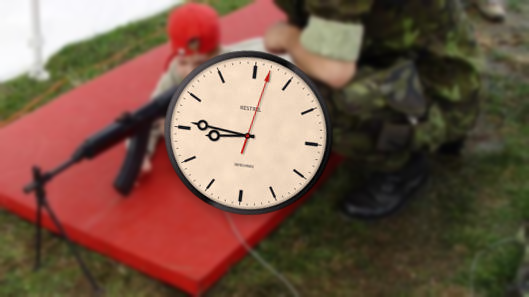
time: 8:46:02
